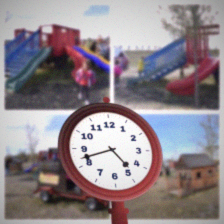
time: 4:42
